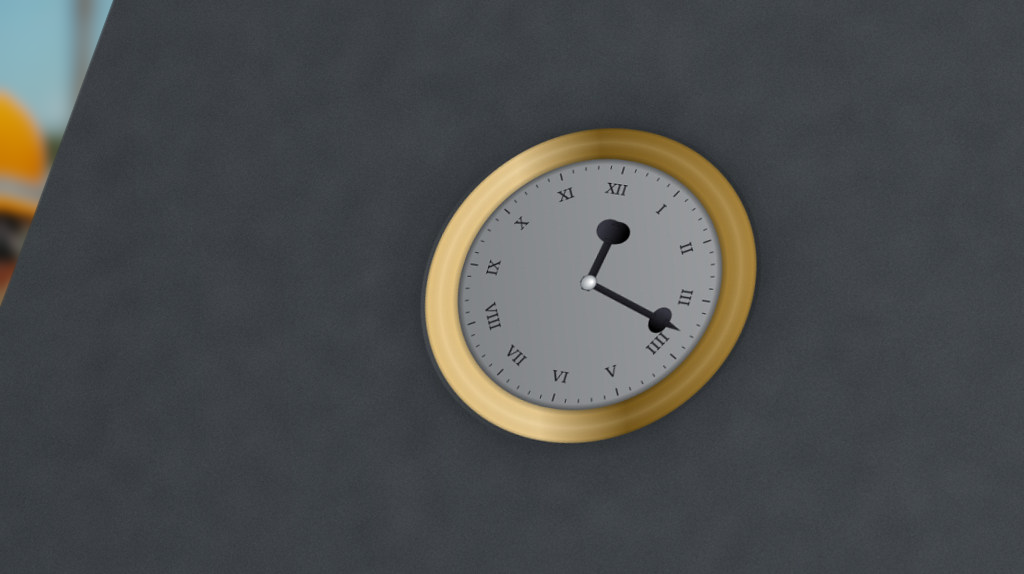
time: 12:18
